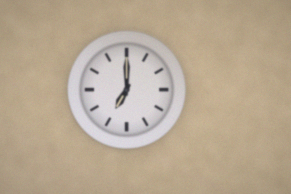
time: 7:00
